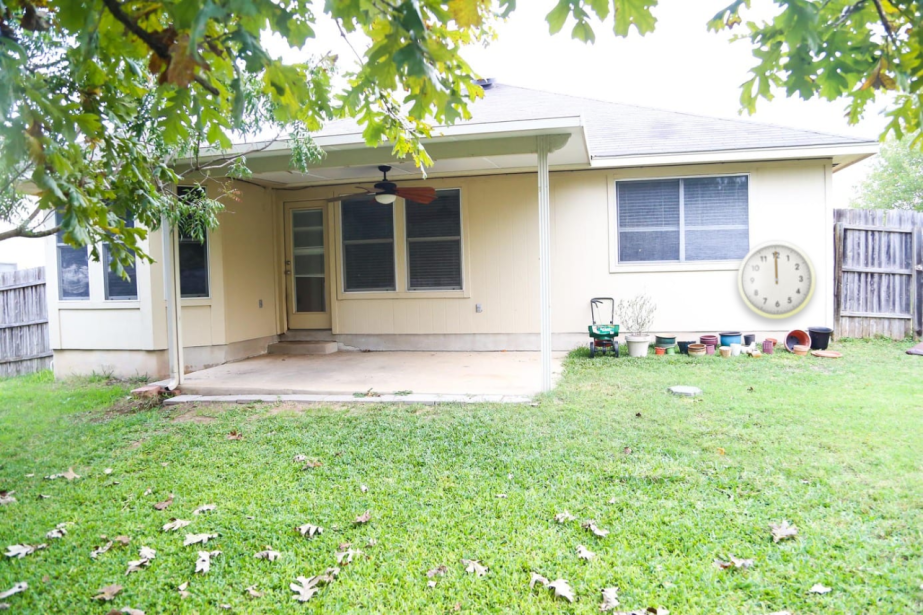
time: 12:00
